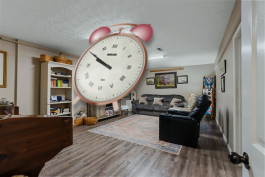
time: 9:50
